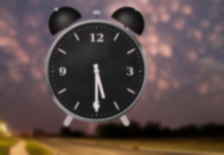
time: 5:30
